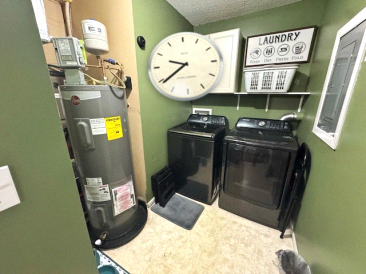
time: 9:39
